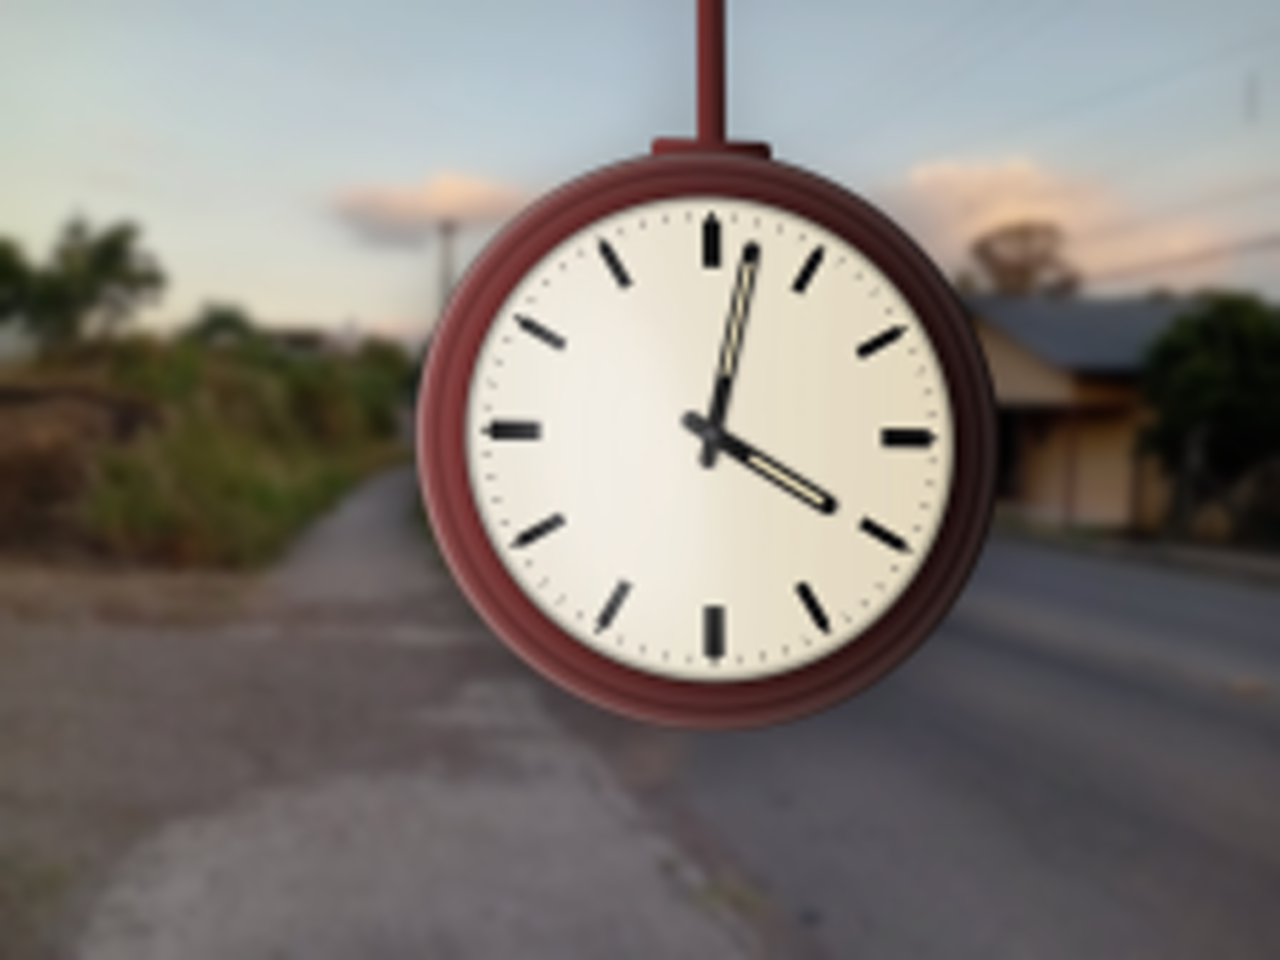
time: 4:02
